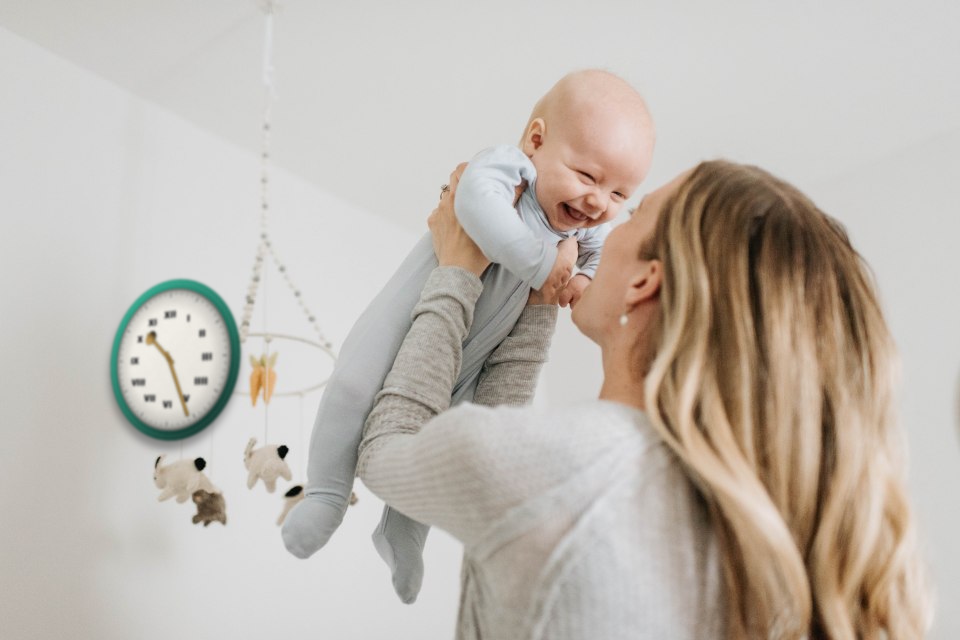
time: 10:26
